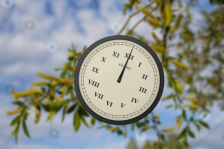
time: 12:00
